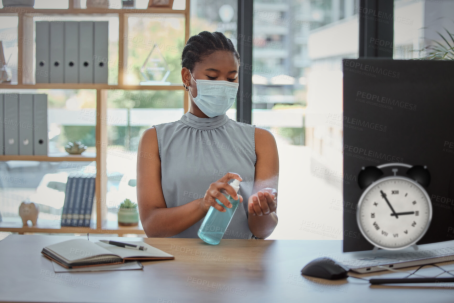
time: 2:55
